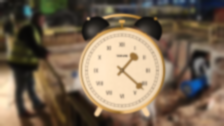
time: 1:22
